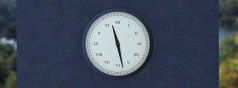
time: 11:28
